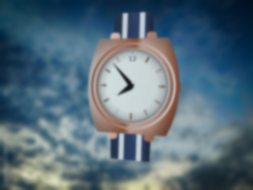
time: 7:53
